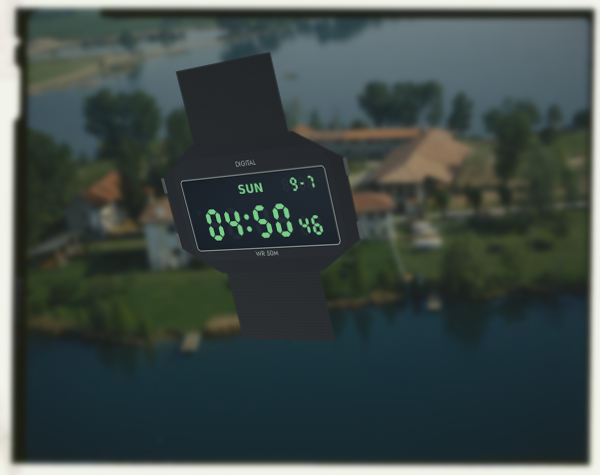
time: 4:50:46
